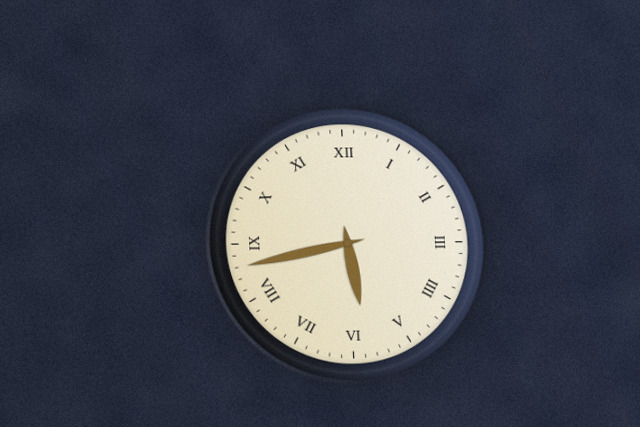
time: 5:43
